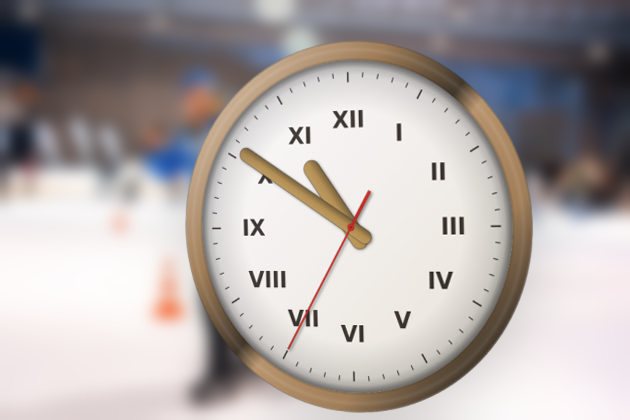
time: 10:50:35
